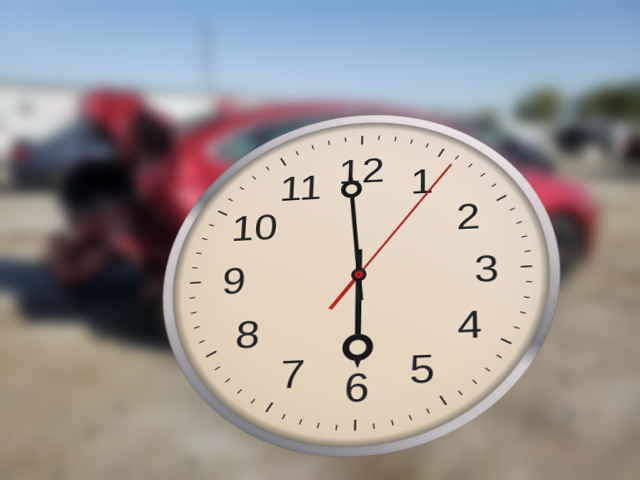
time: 5:59:06
